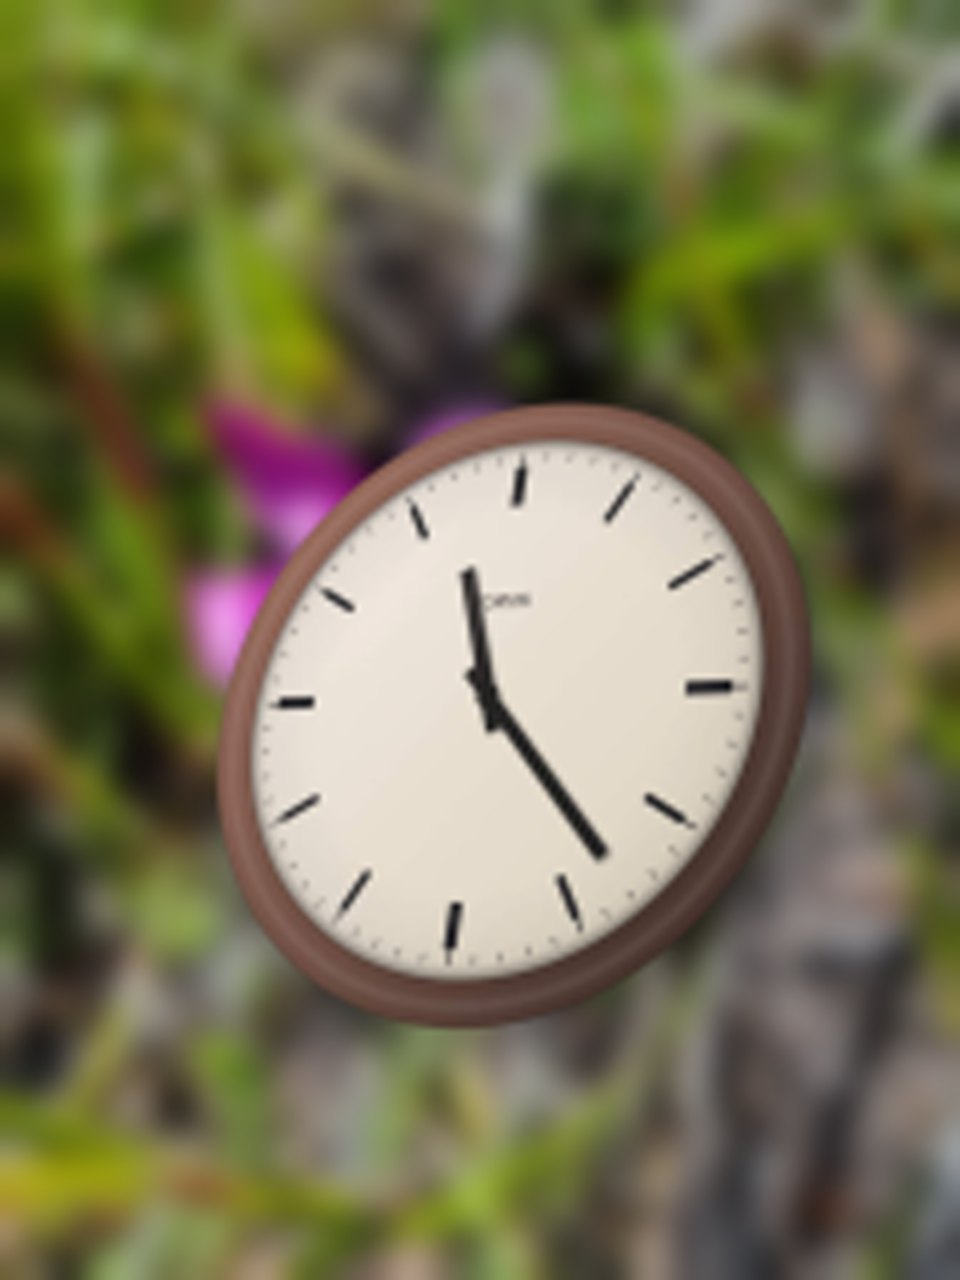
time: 11:23
